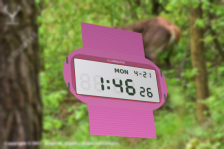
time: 1:46:26
